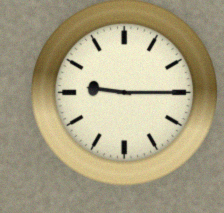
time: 9:15
